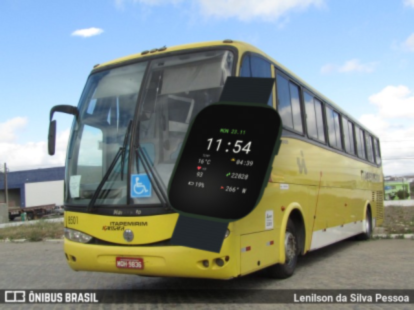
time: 11:54
